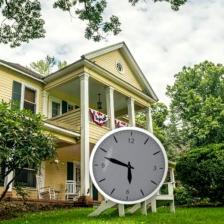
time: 5:48
